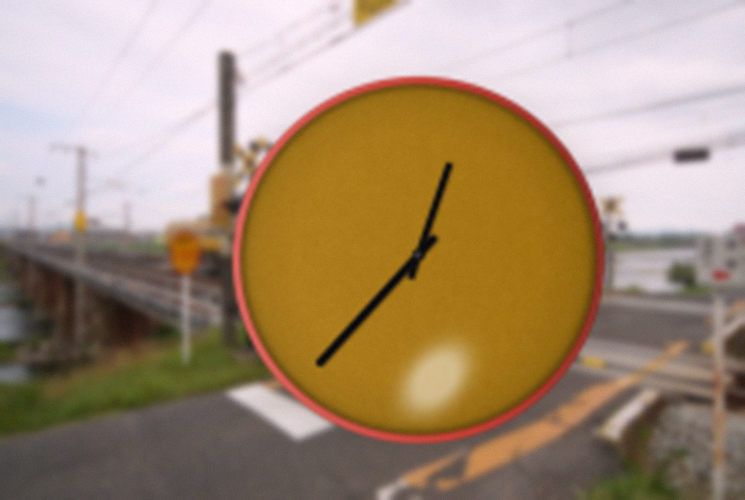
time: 12:37
